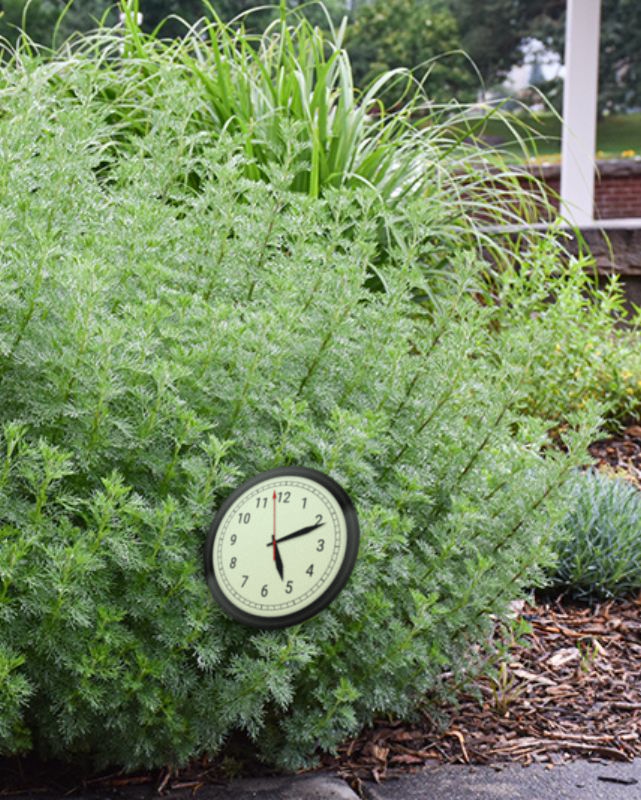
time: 5:10:58
